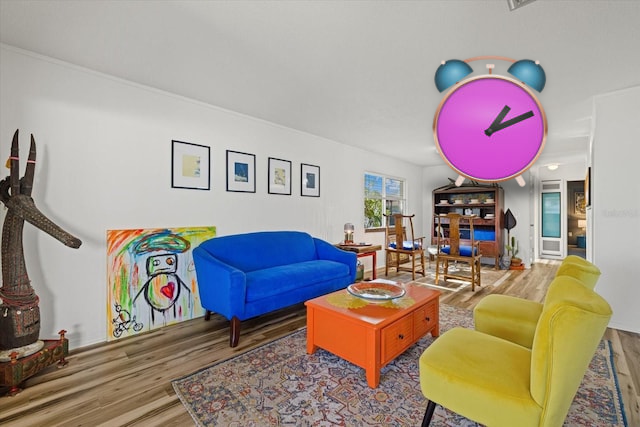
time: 1:11
